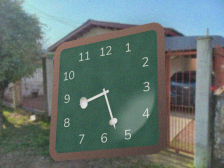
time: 8:27
